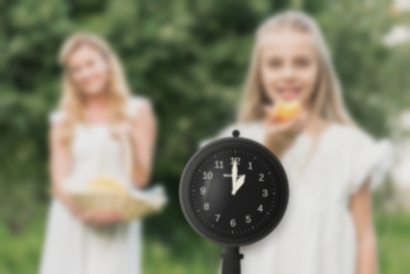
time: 1:00
